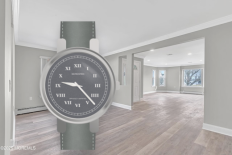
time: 9:23
